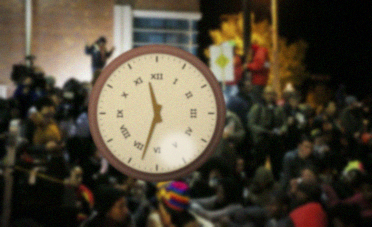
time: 11:33
